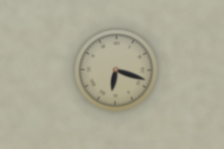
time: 6:18
